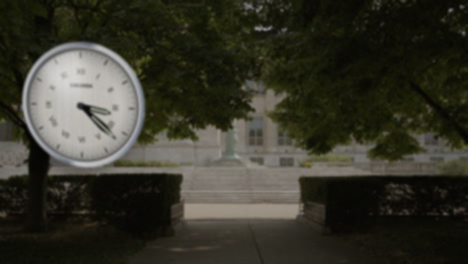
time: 3:22
